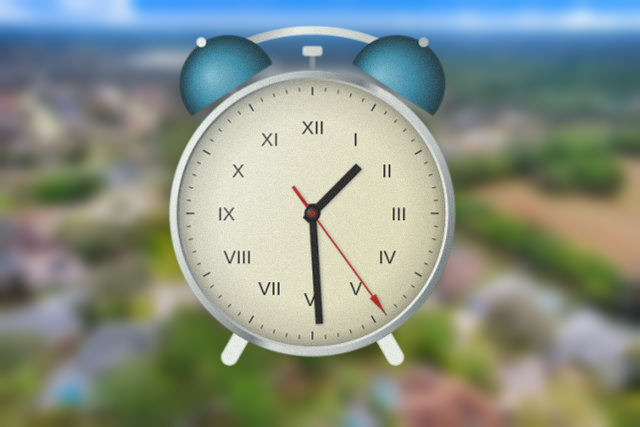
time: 1:29:24
